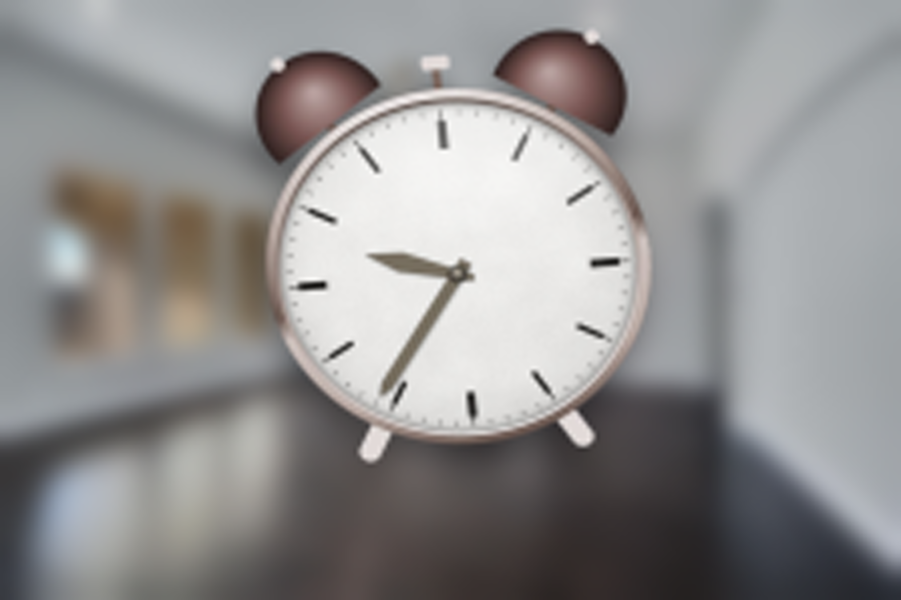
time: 9:36
